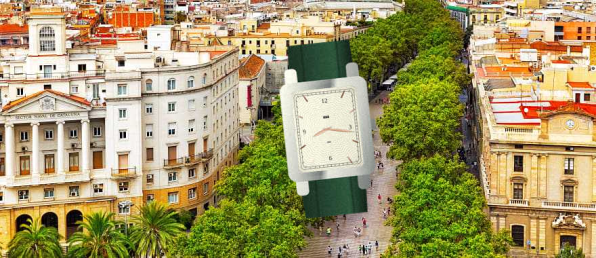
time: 8:17
